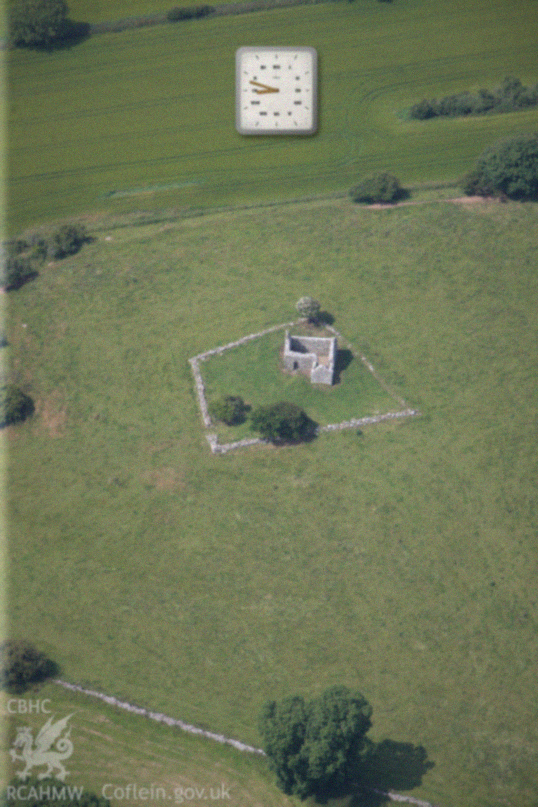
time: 8:48
